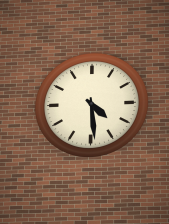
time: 4:29
